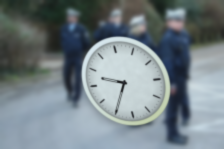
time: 9:35
